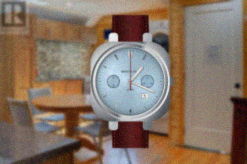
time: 1:19
